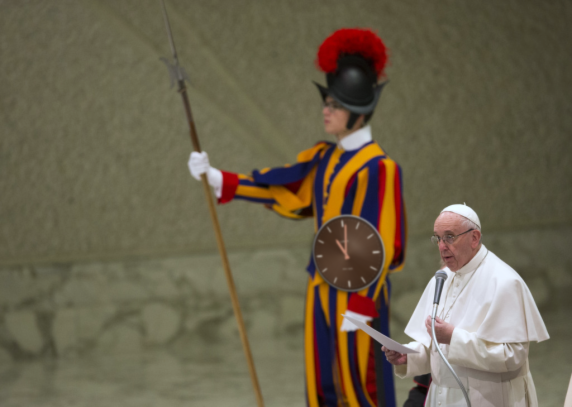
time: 11:01
